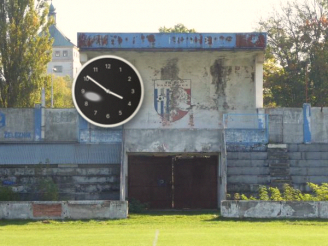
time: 3:51
